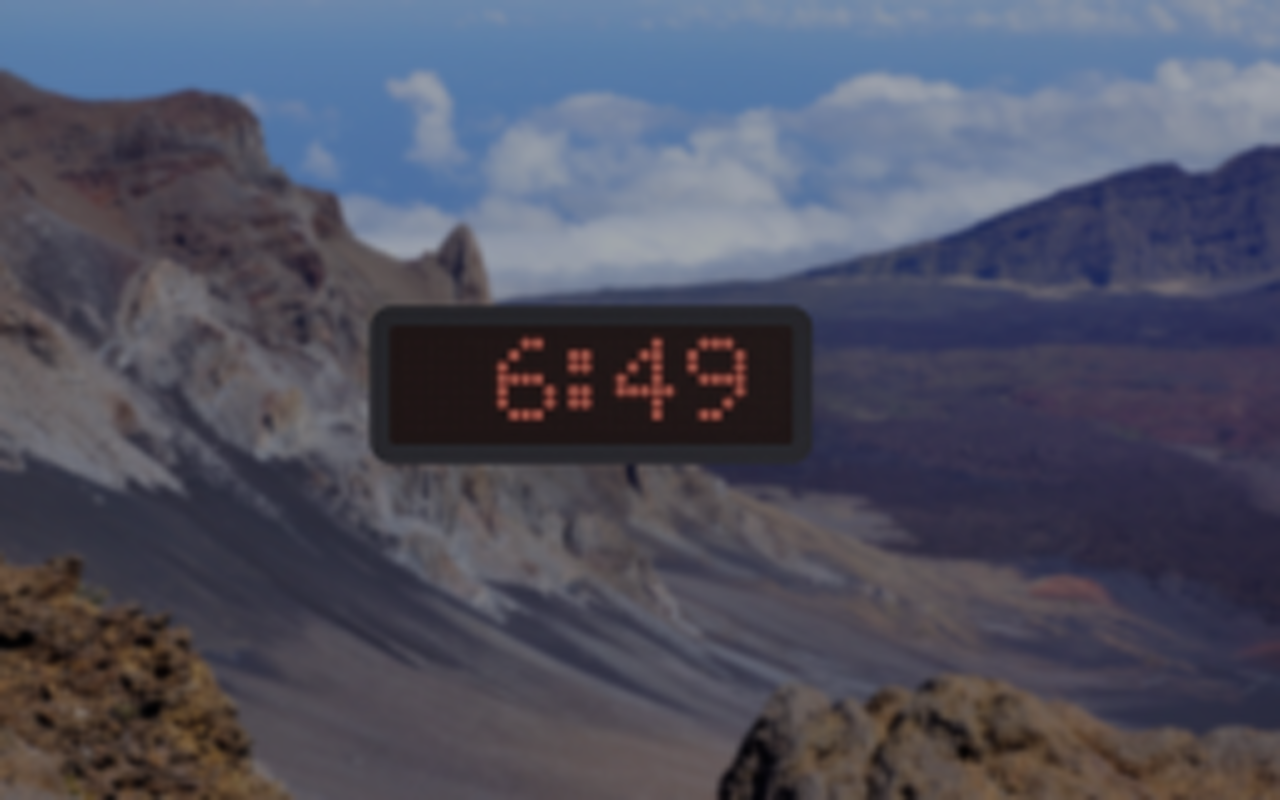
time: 6:49
